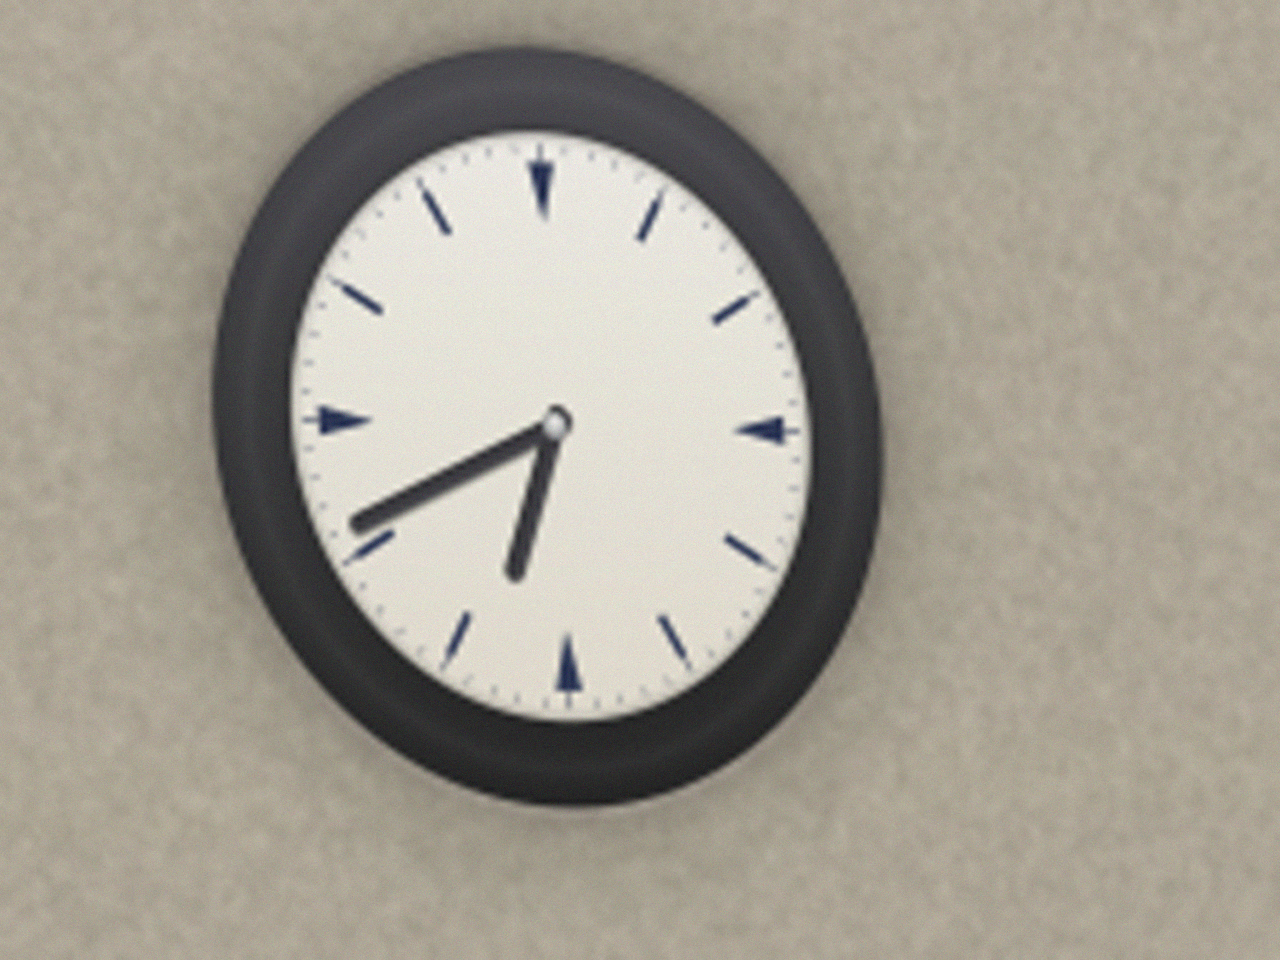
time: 6:41
